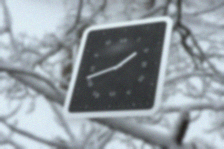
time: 1:42
